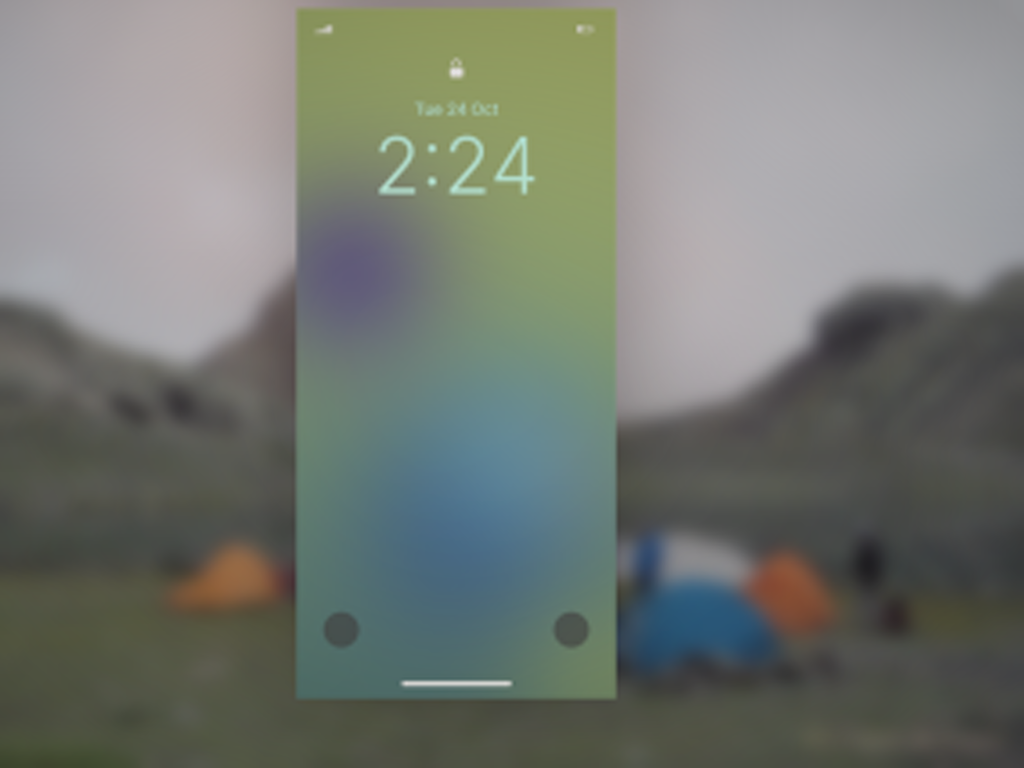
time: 2:24
